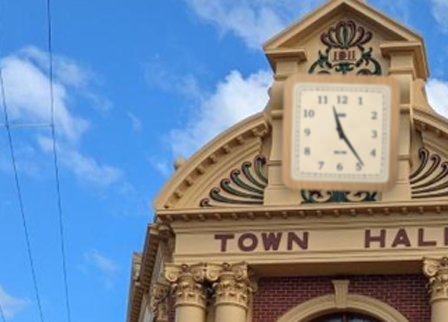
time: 11:24
